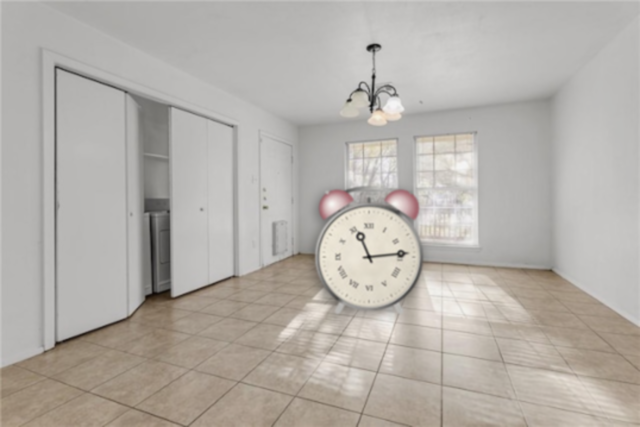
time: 11:14
